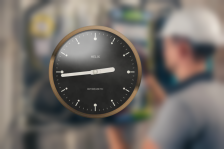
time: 2:44
